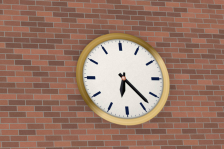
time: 6:23
